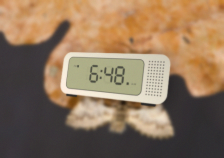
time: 6:48
